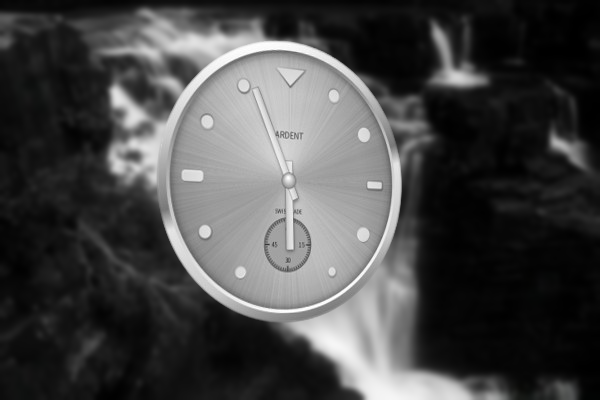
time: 5:56
